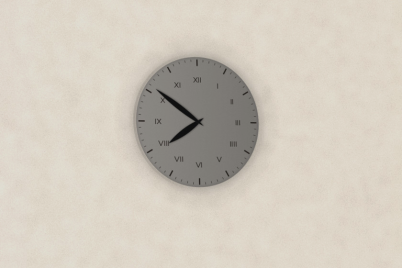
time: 7:51
